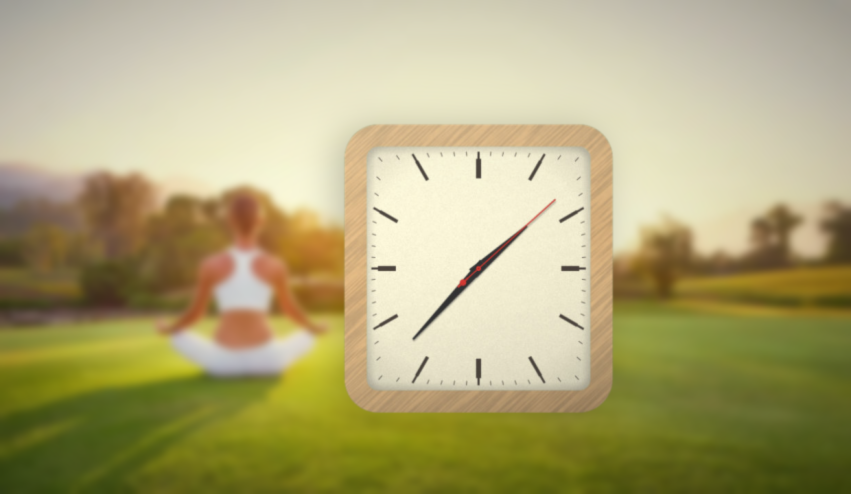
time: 1:37:08
